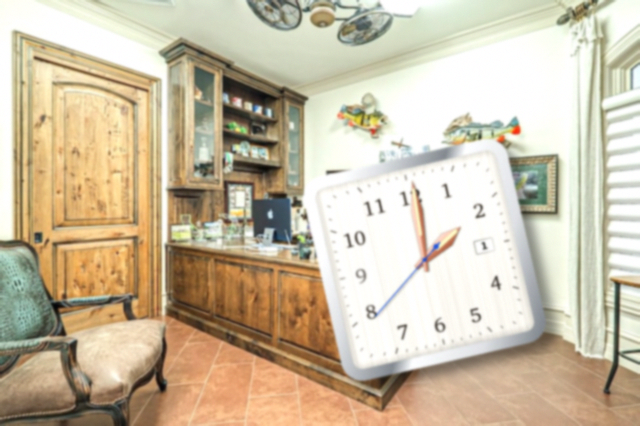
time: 2:00:39
